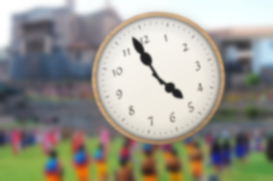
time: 4:58
